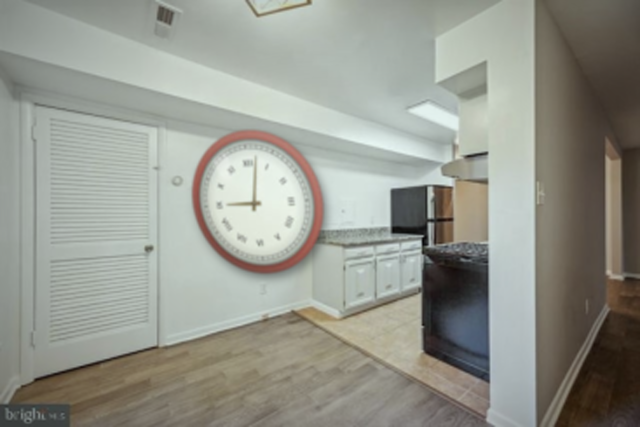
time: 9:02
